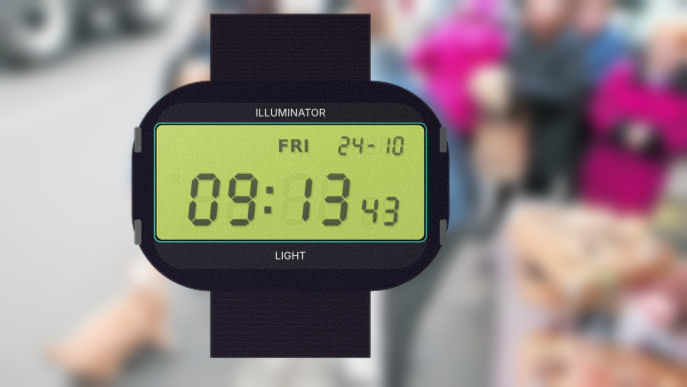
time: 9:13:43
